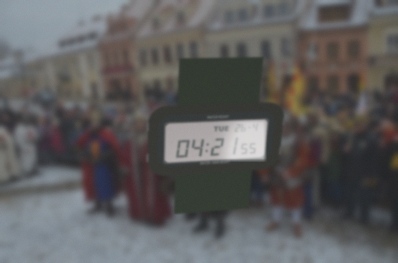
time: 4:21:55
